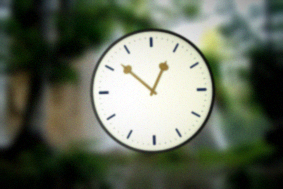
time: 12:52
